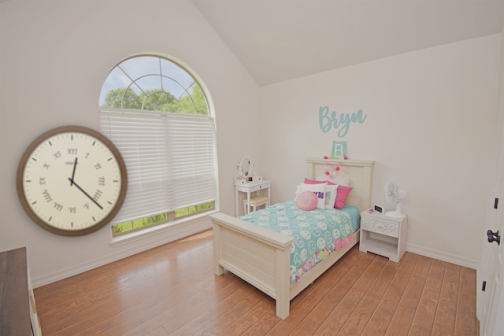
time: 12:22
